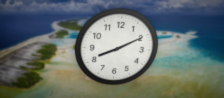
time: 8:10
